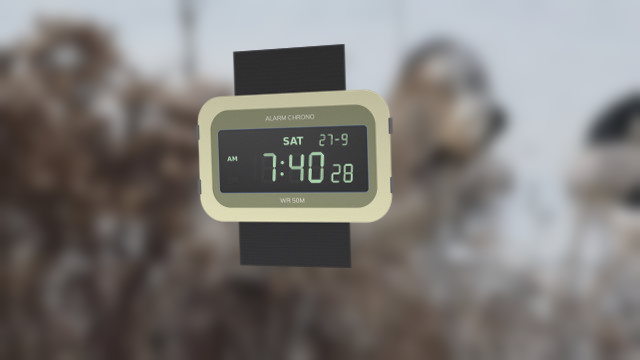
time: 7:40:28
